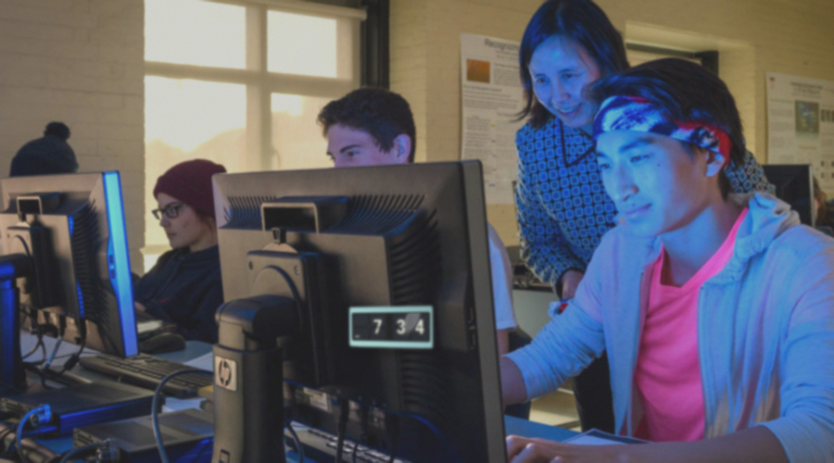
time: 7:34
